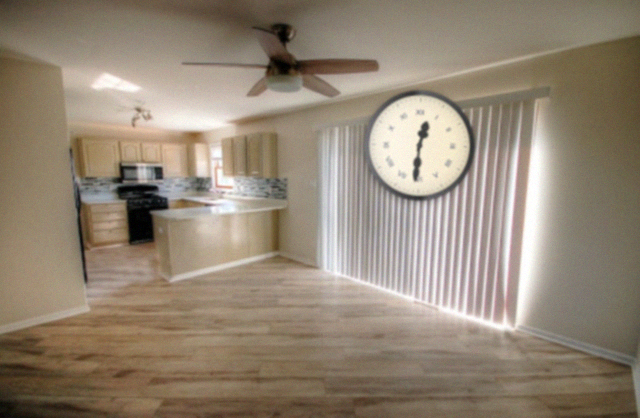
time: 12:31
